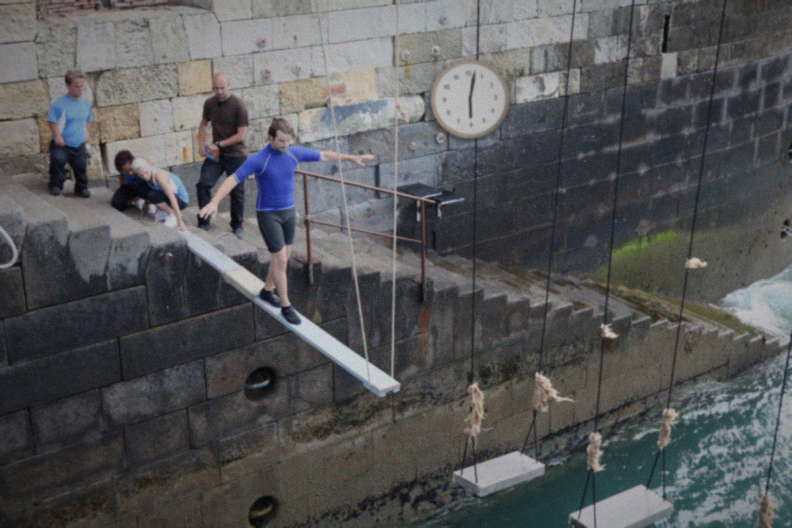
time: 6:02
